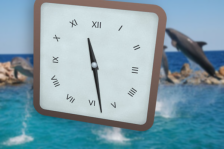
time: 11:28
